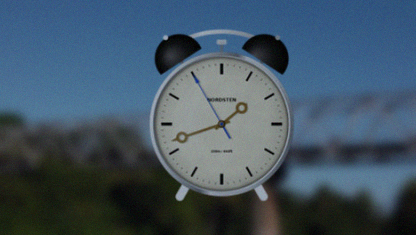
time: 1:41:55
